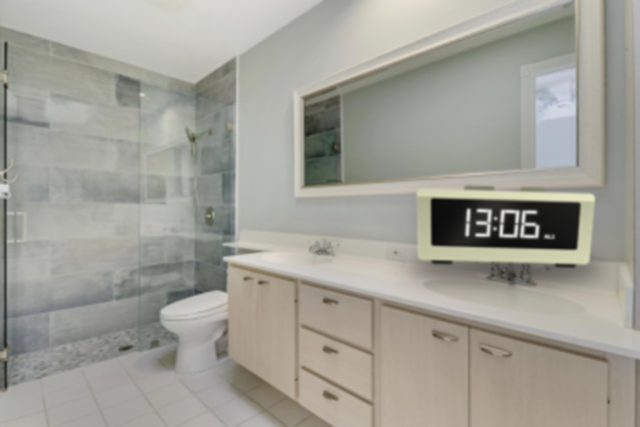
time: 13:06
